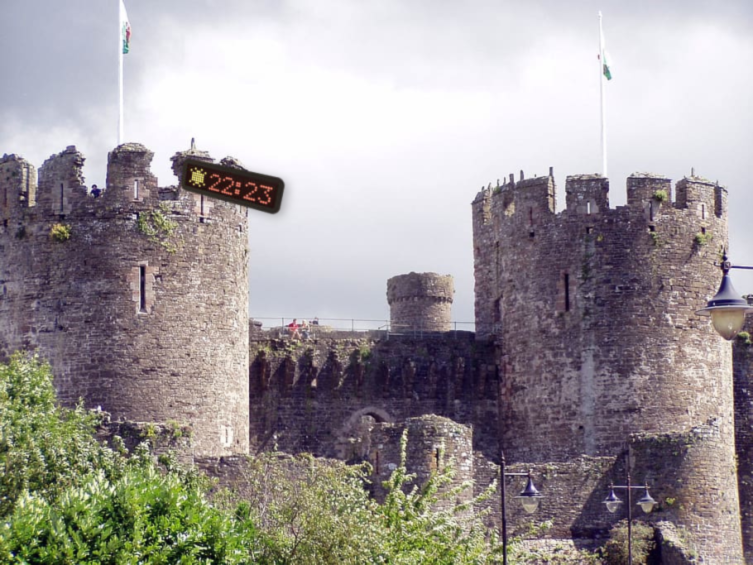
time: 22:23
